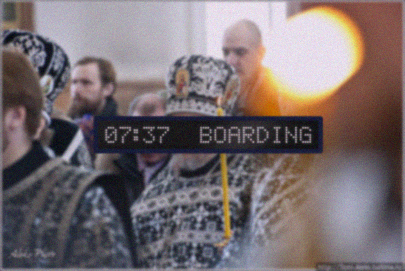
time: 7:37
